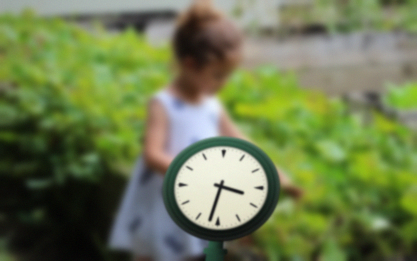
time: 3:32
